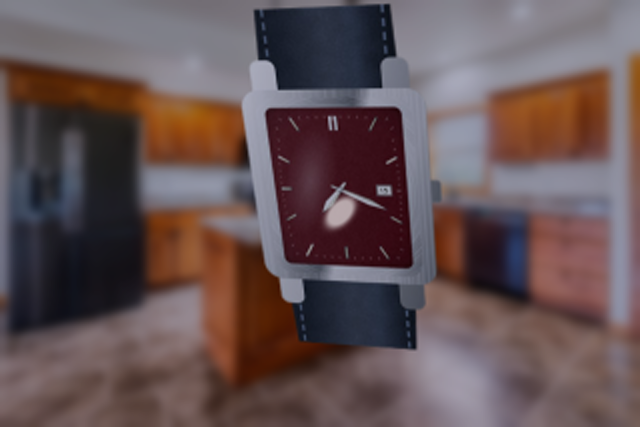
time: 7:19
